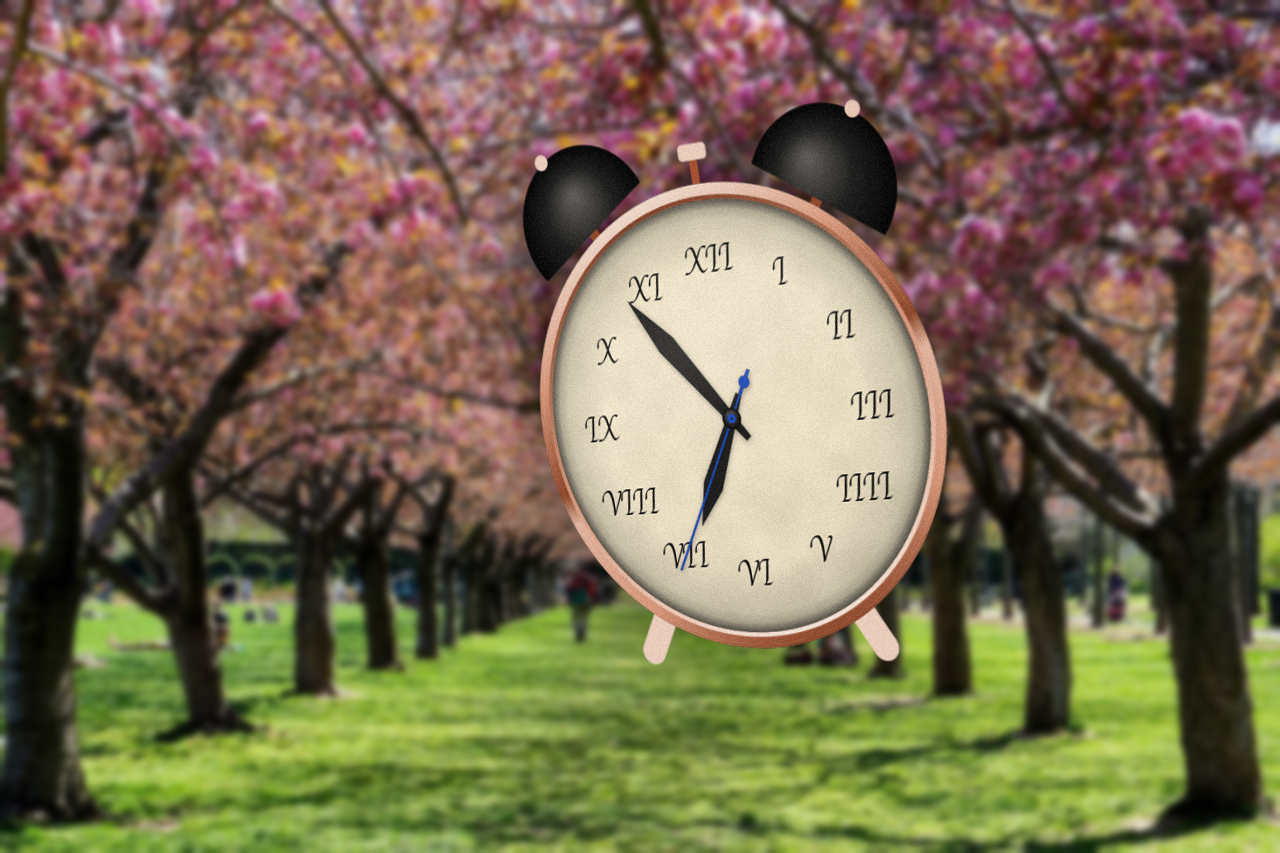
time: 6:53:35
